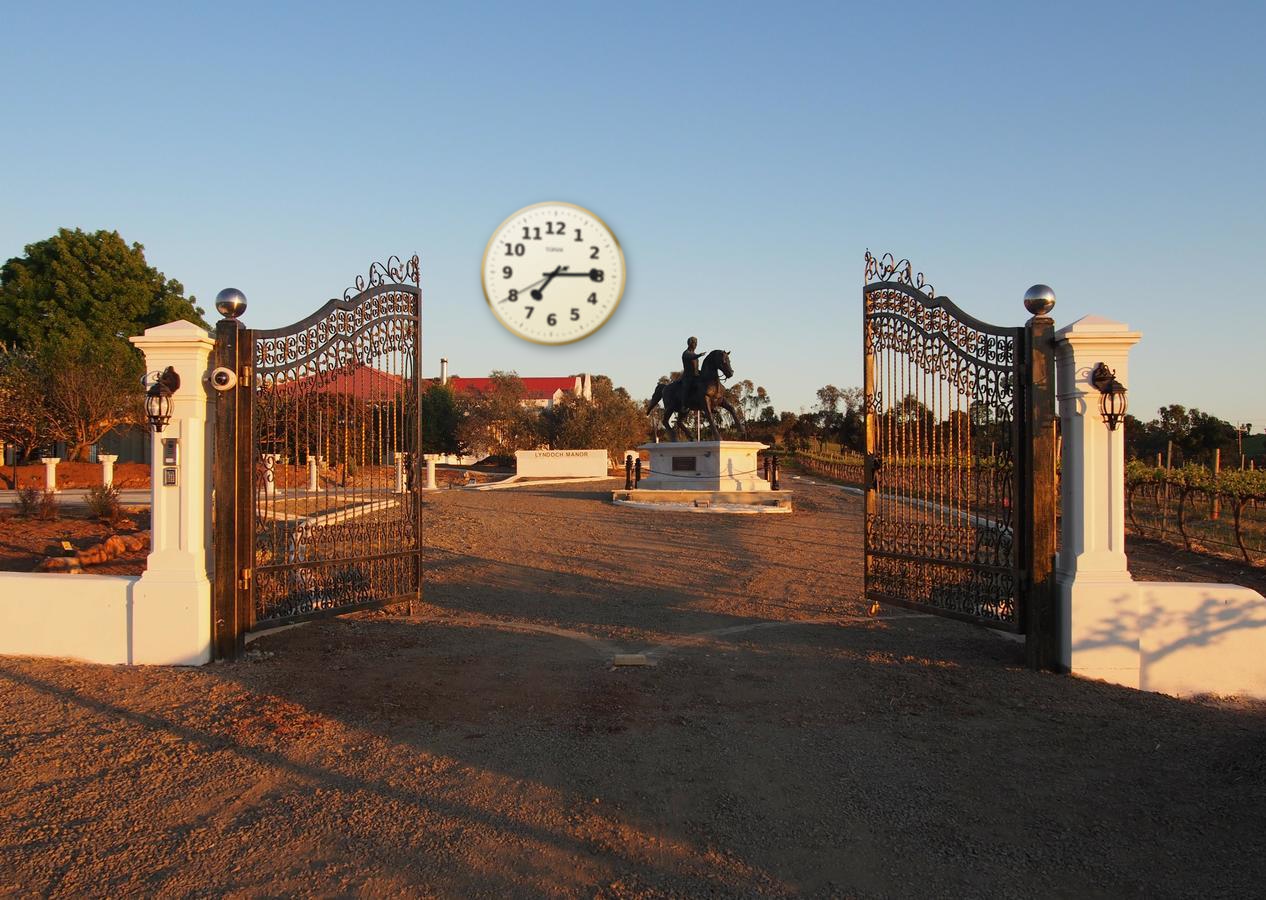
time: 7:14:40
